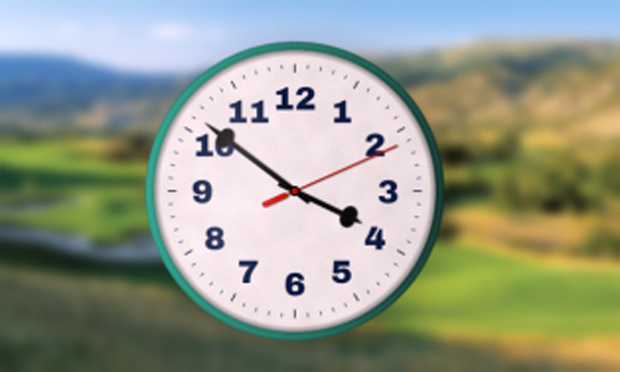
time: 3:51:11
